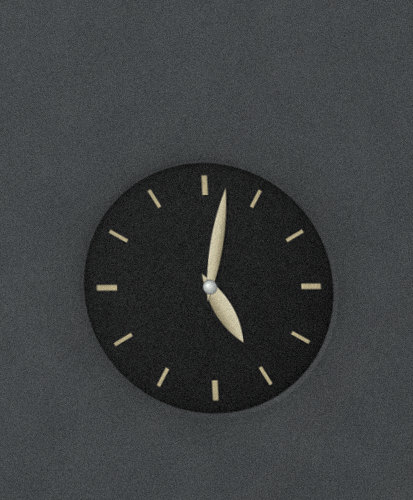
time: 5:02
